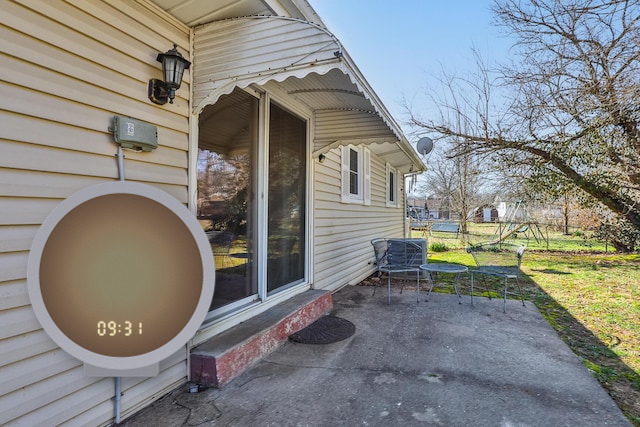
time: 9:31
